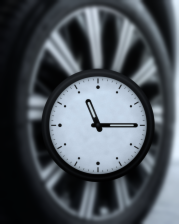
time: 11:15
